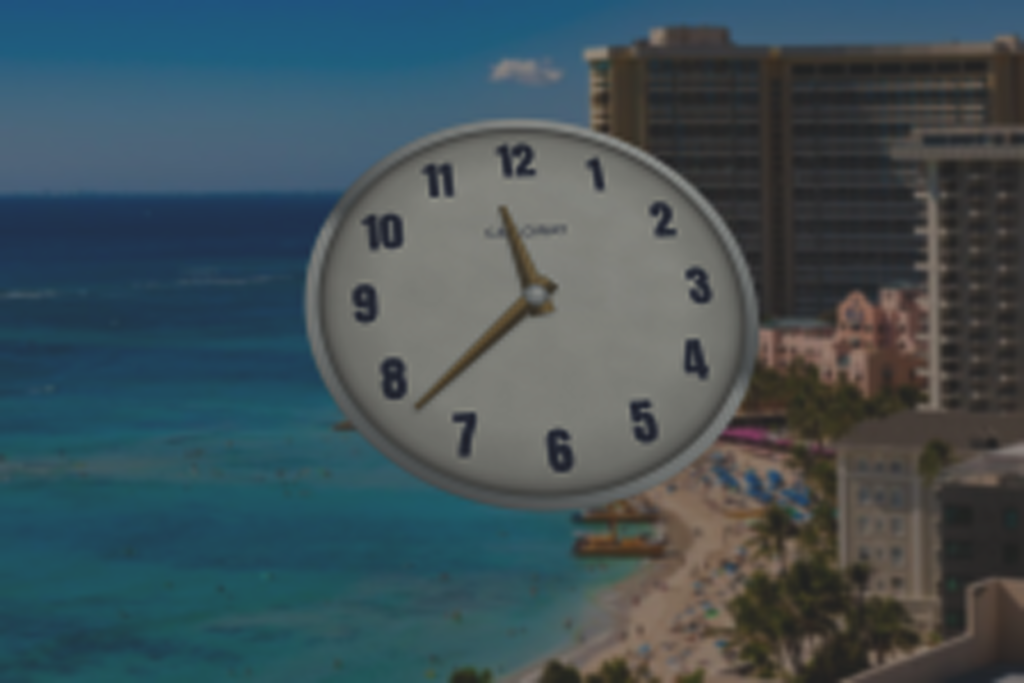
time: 11:38
